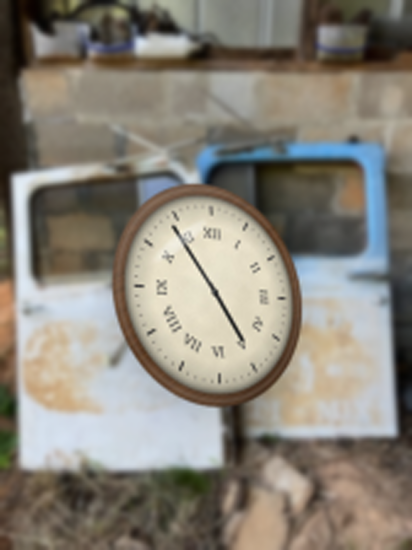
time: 4:54
